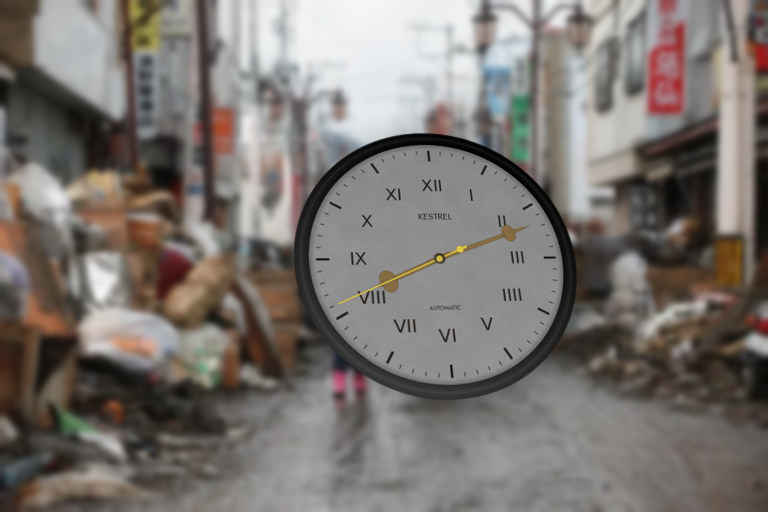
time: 8:11:41
